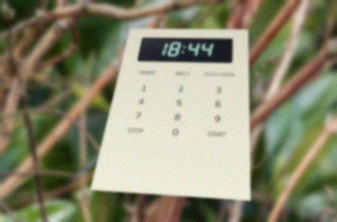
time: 18:44
